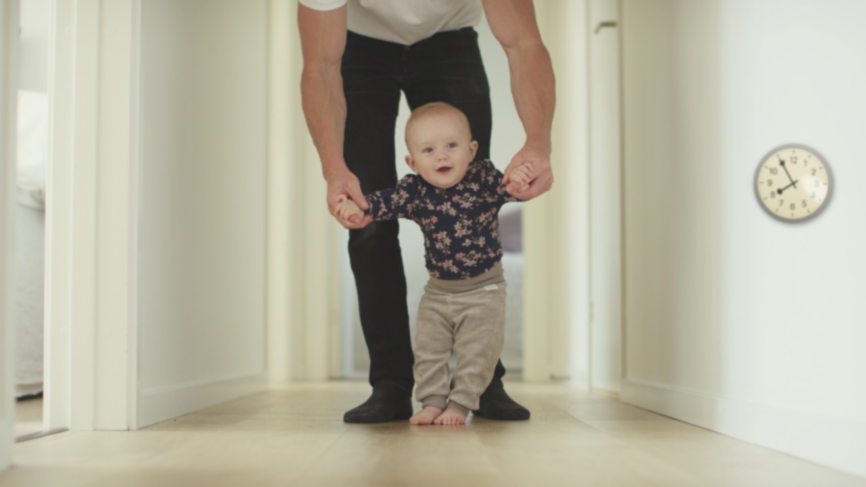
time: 7:55
